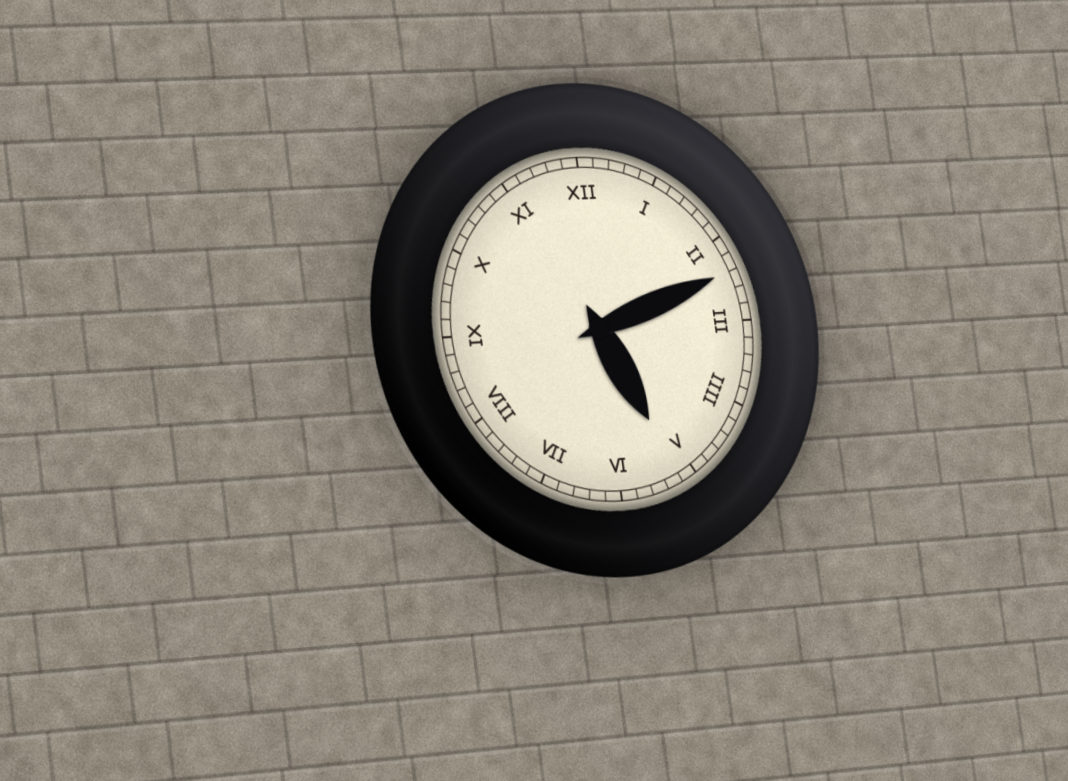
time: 5:12
